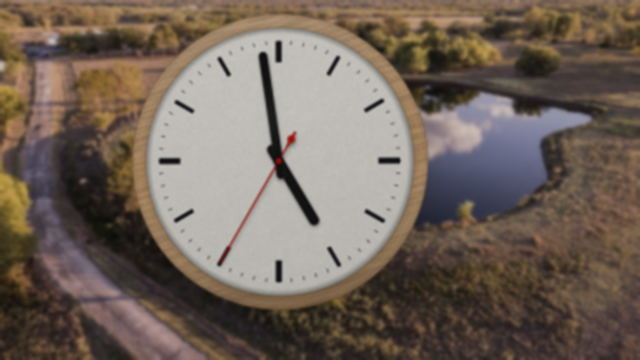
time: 4:58:35
